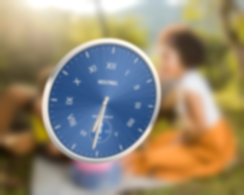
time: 6:31
